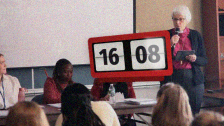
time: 16:08
